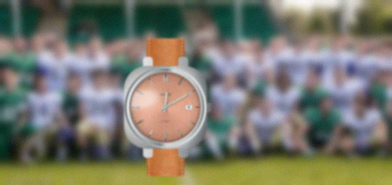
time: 12:10
